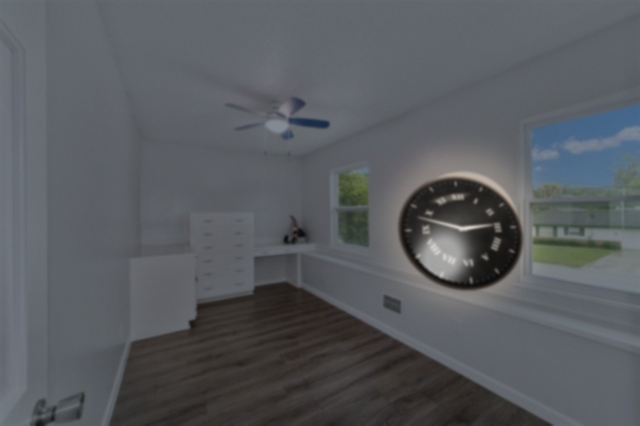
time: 2:48
